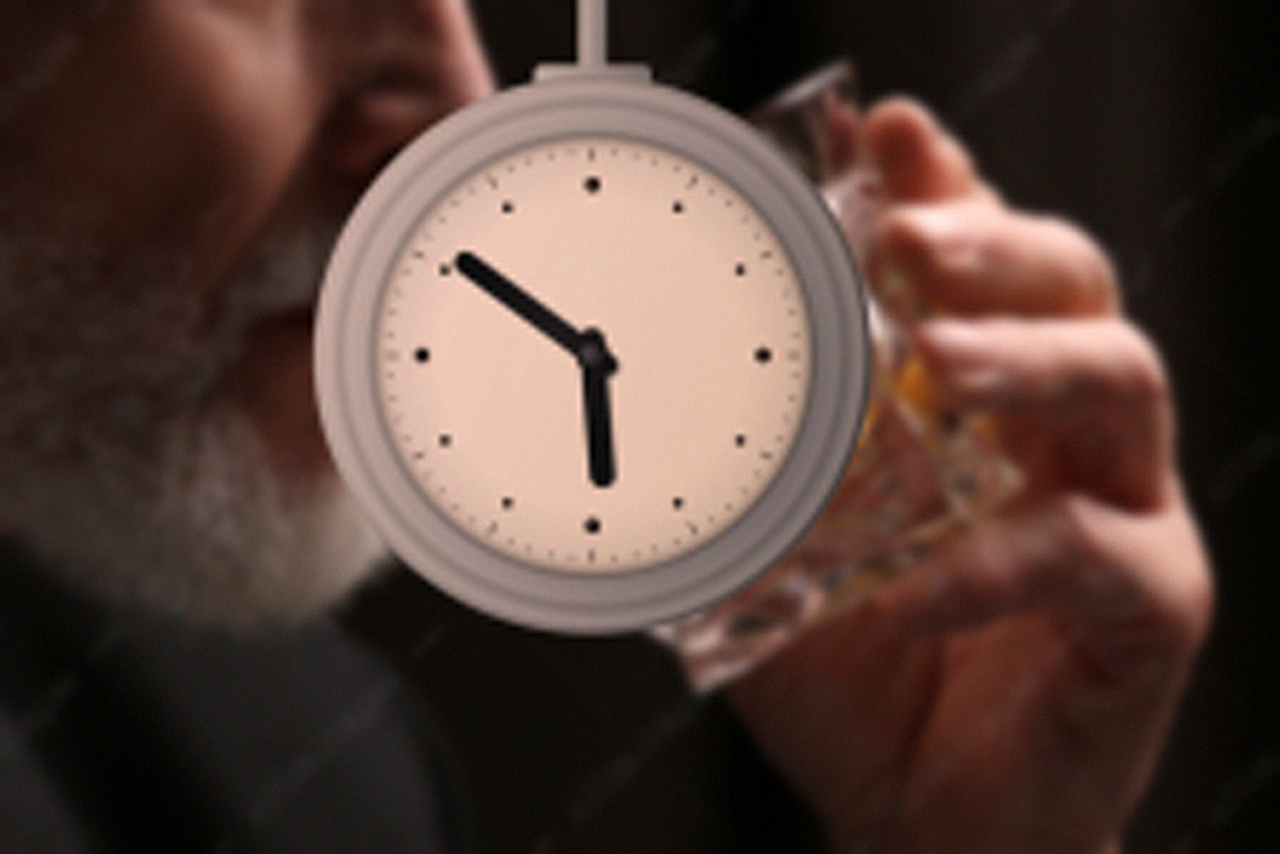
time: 5:51
